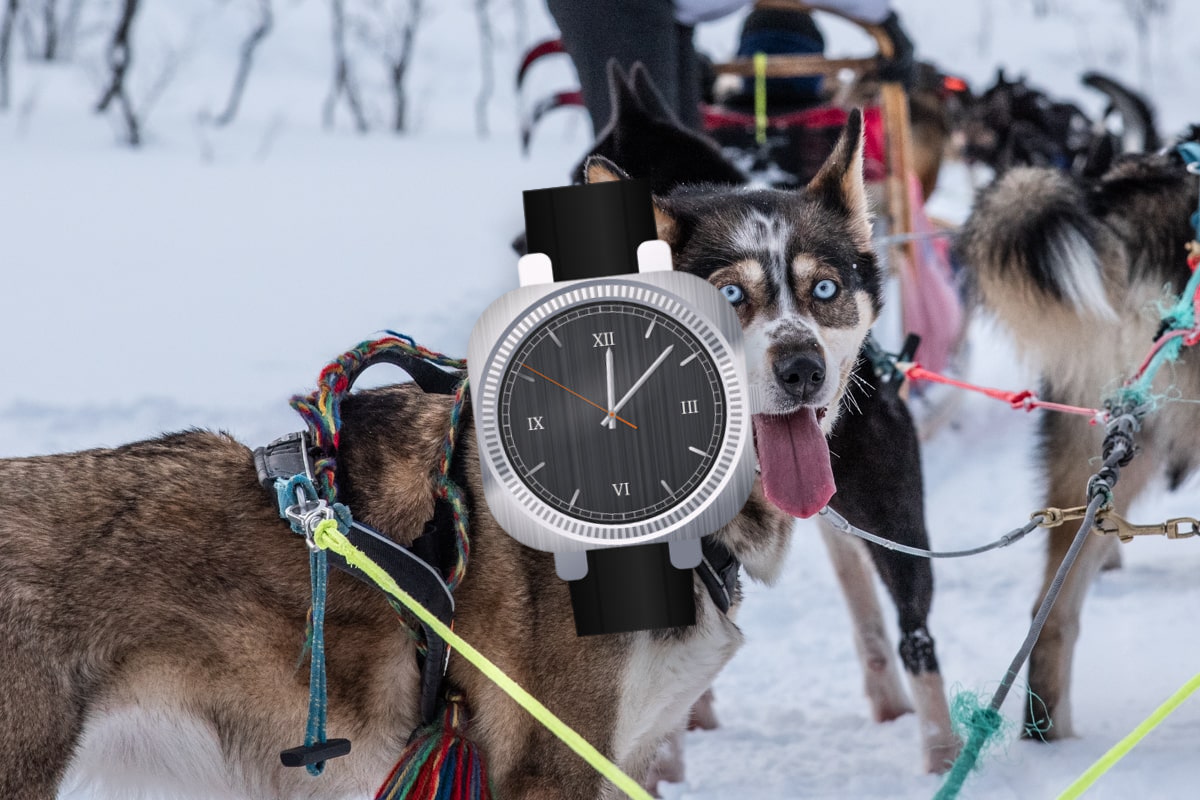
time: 12:07:51
